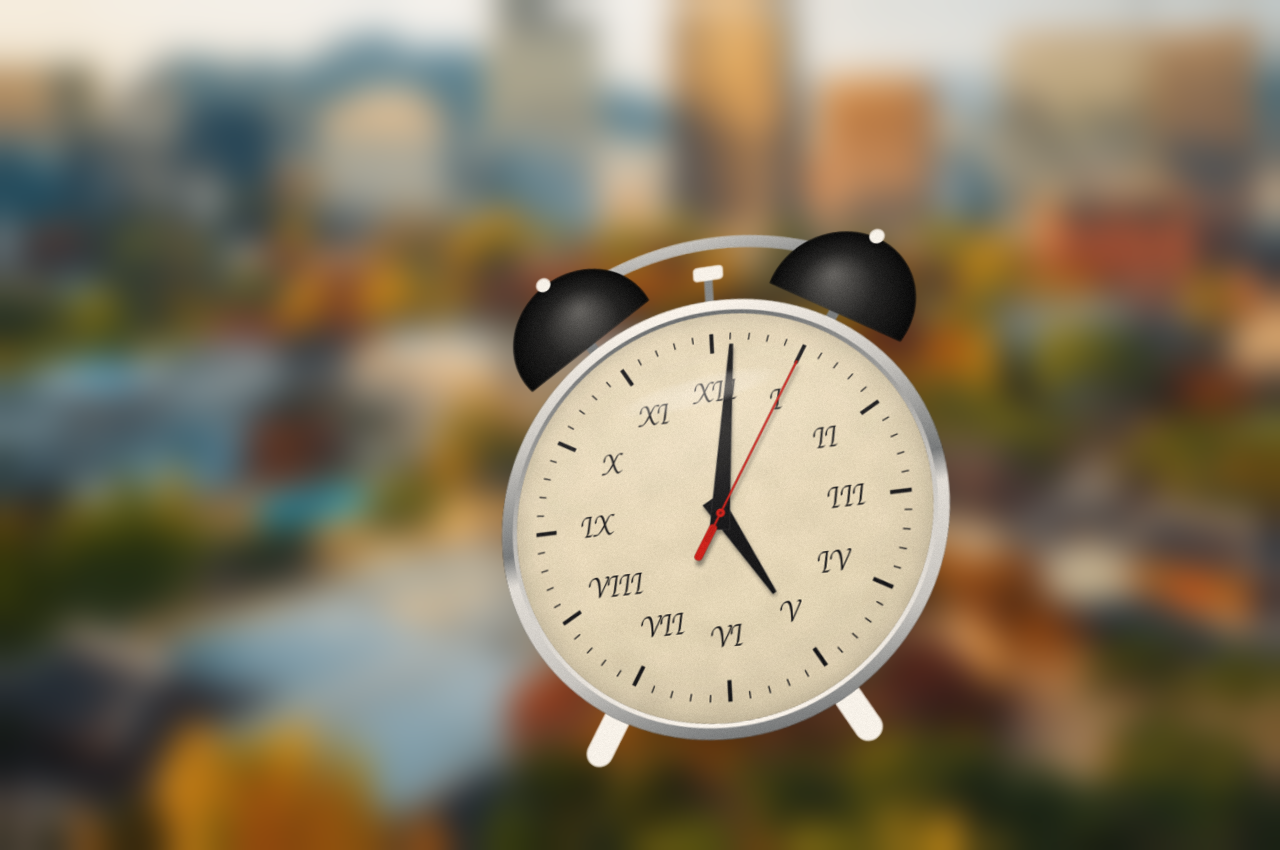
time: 5:01:05
